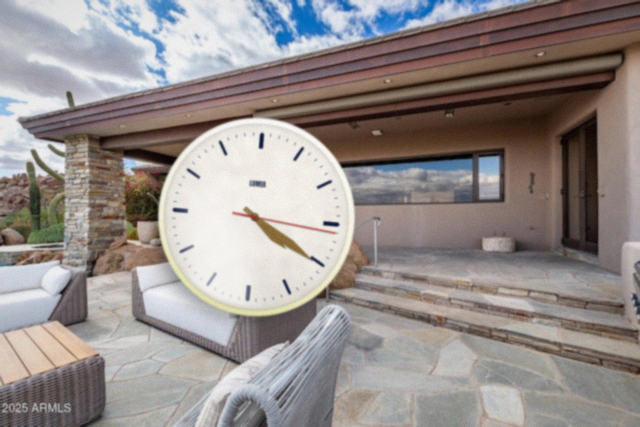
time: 4:20:16
